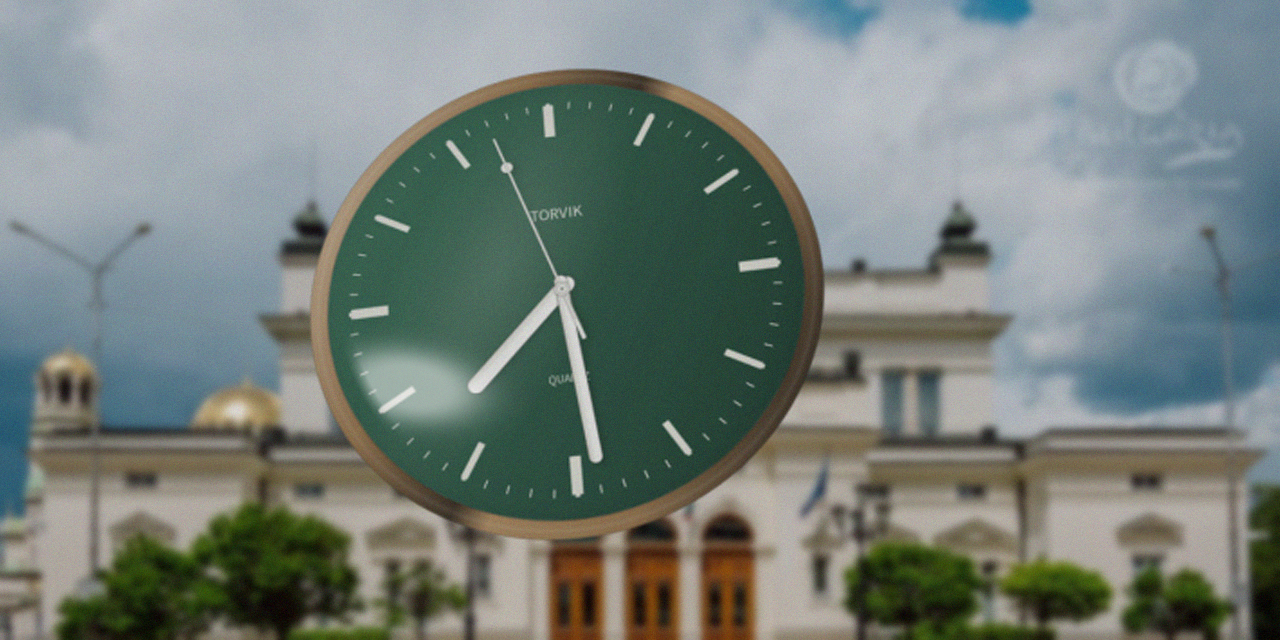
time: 7:28:57
